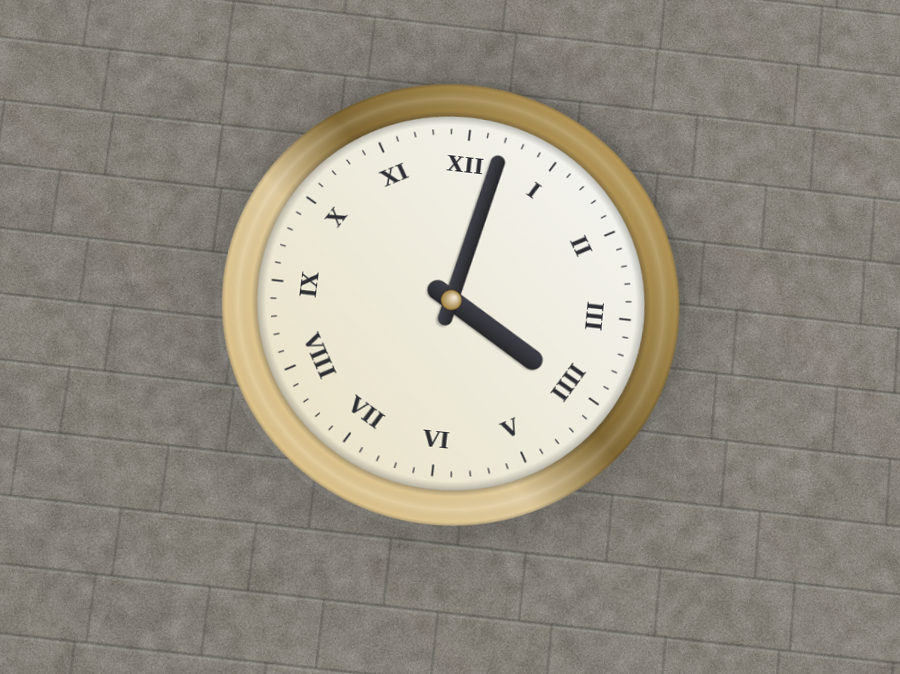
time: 4:02
